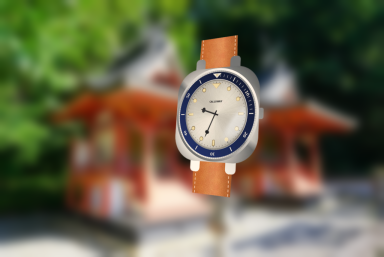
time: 9:34
